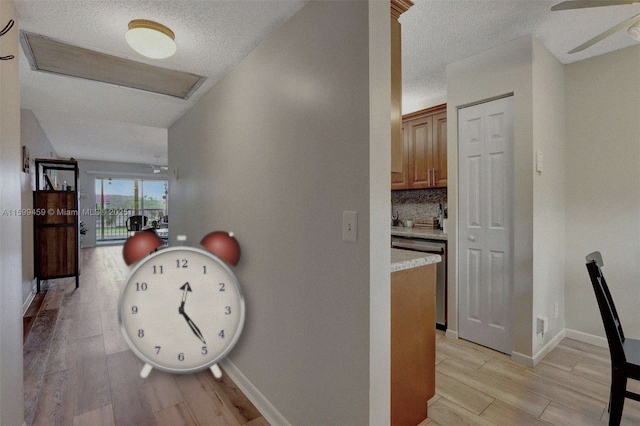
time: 12:24
